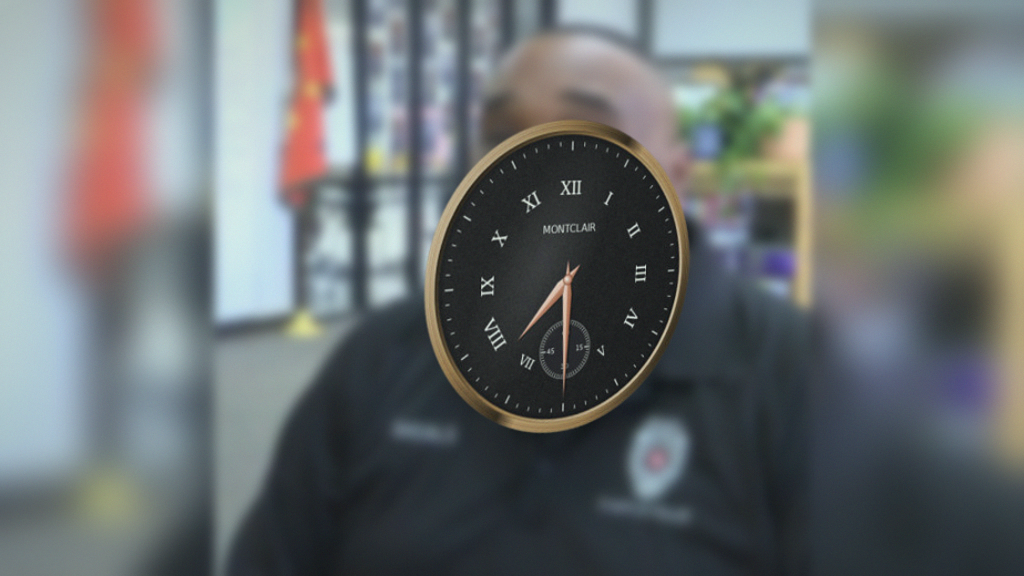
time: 7:30
